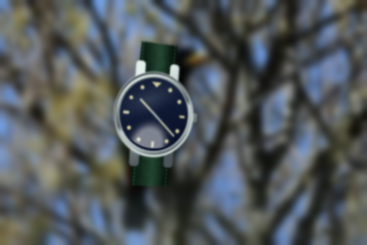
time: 10:22
